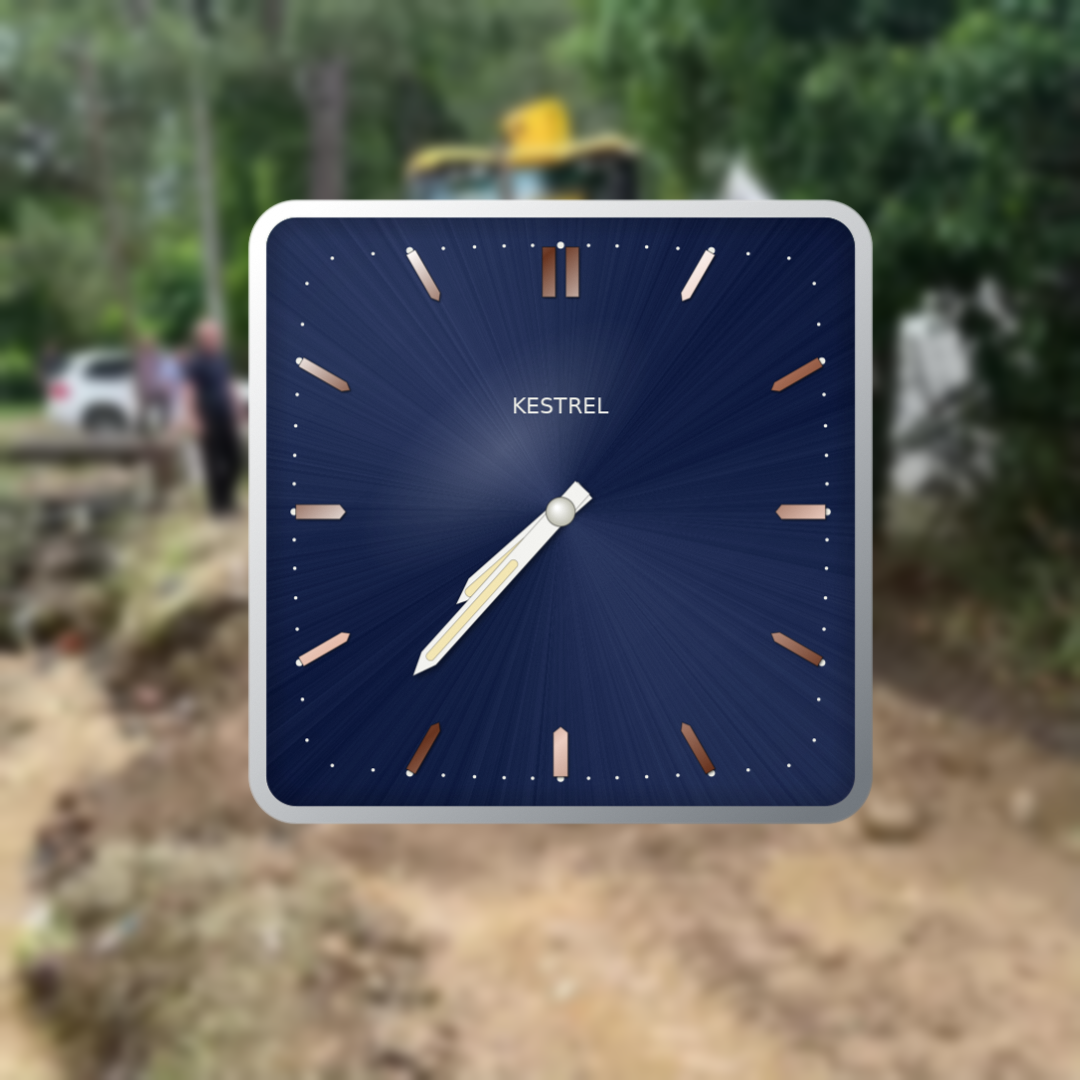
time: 7:37
